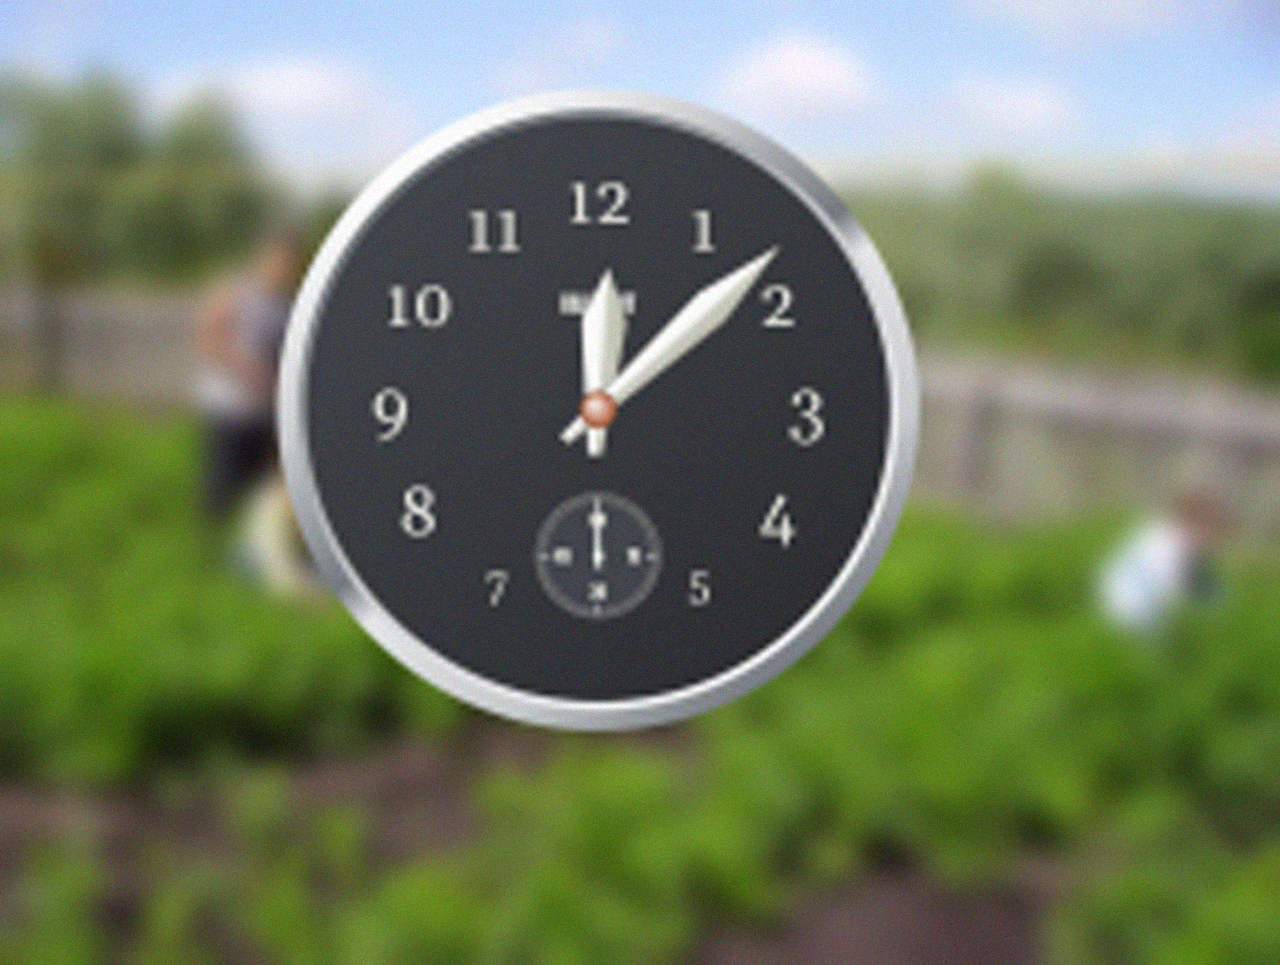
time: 12:08
